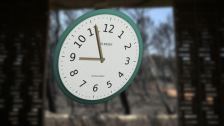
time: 8:56
